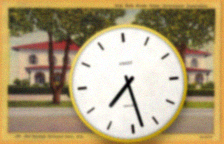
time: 7:28
